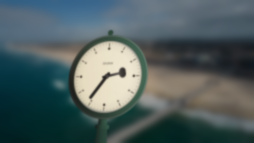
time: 2:36
